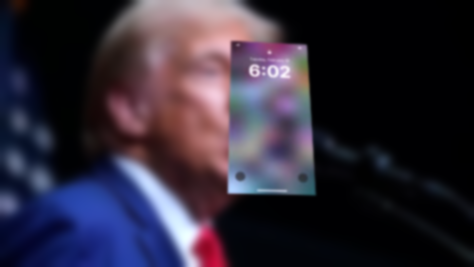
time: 6:02
